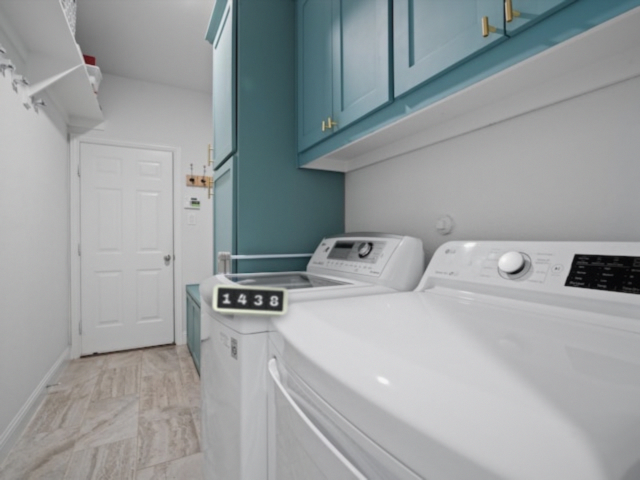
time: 14:38
